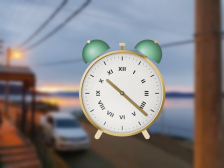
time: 10:22
